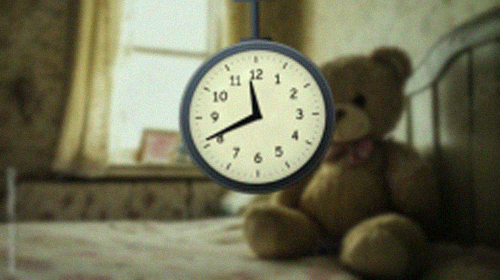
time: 11:41
